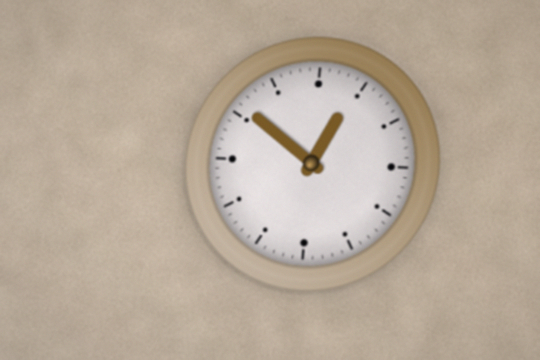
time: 12:51
